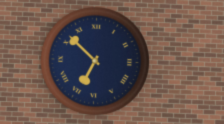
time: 6:52
